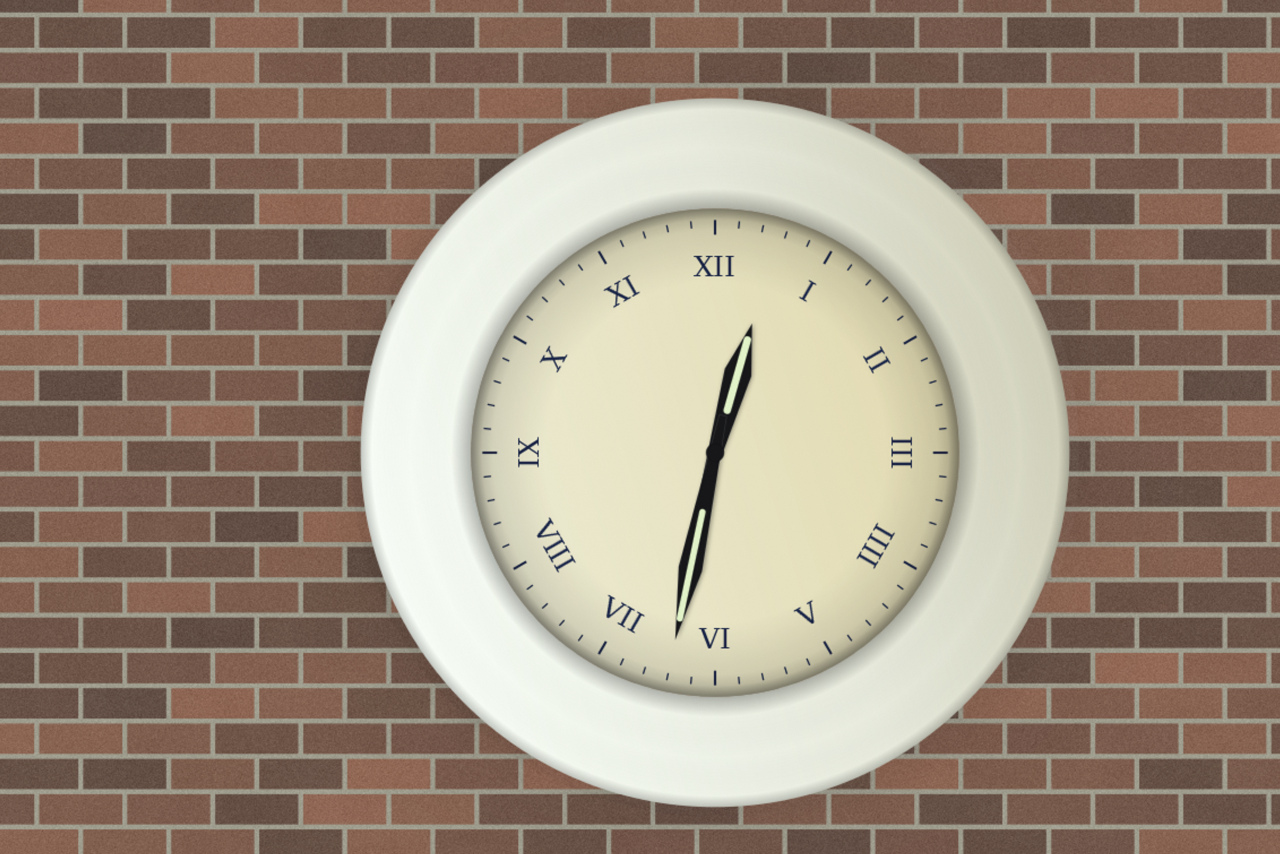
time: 12:32
